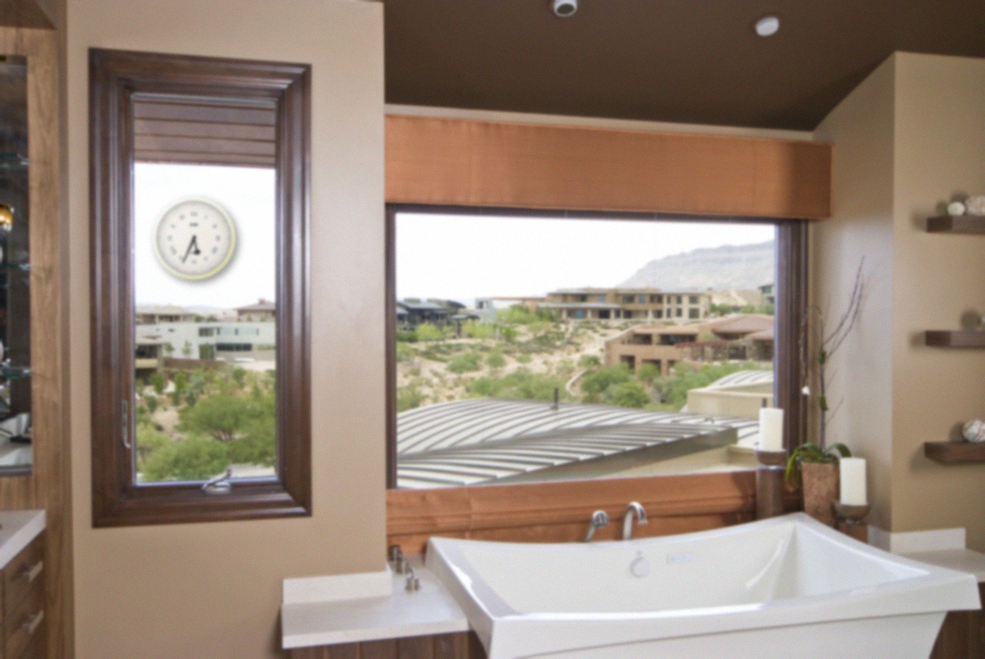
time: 5:34
